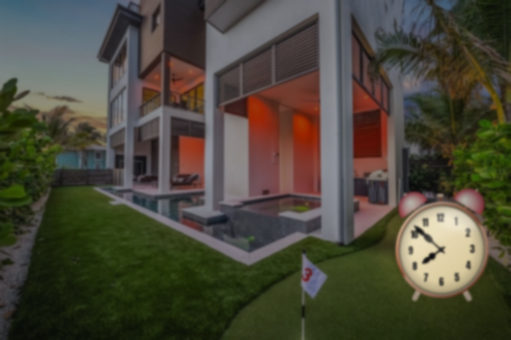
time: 7:52
